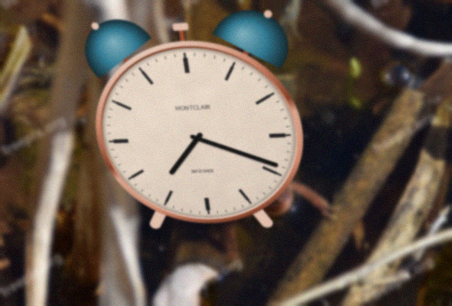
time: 7:19
